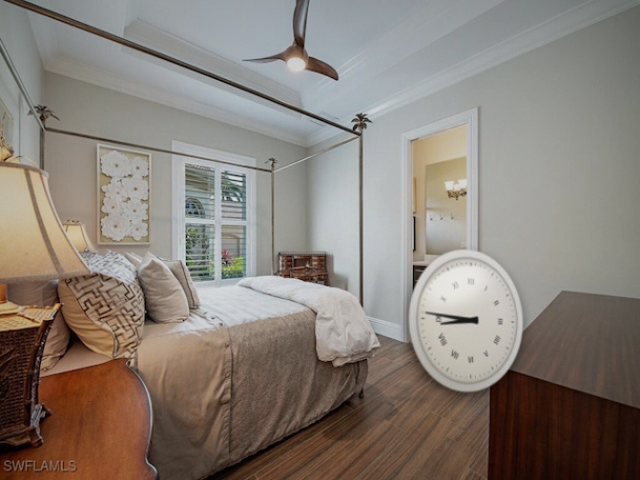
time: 8:46
